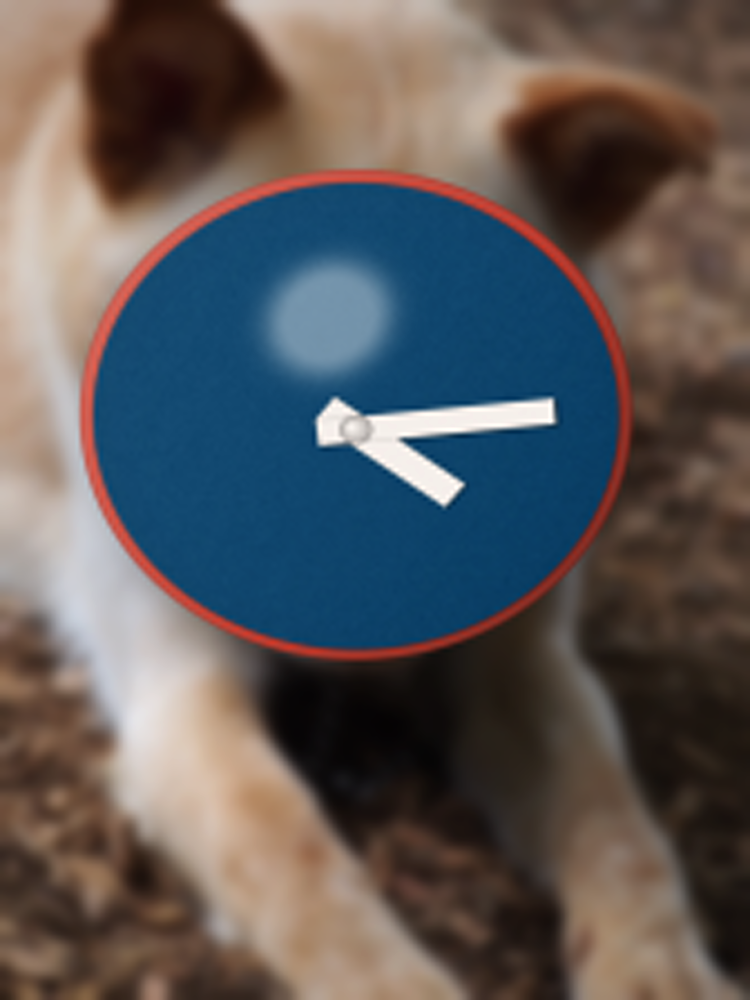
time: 4:14
